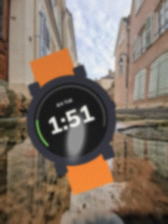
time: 1:51
